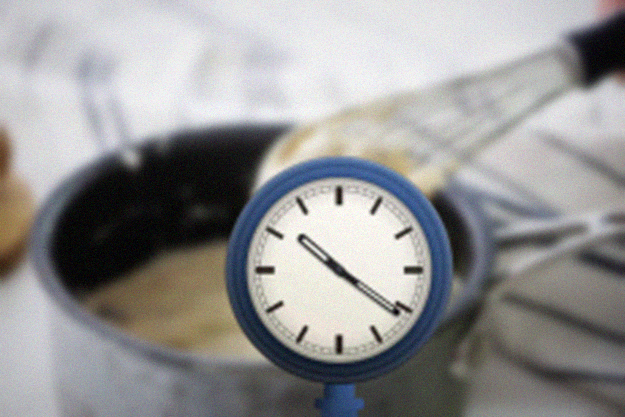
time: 10:21
